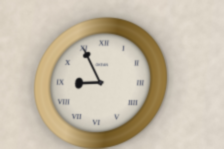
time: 8:55
